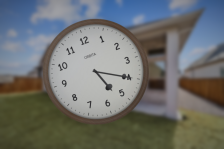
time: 5:20
